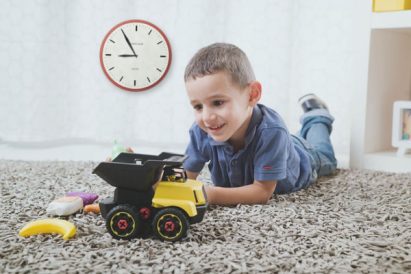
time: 8:55
